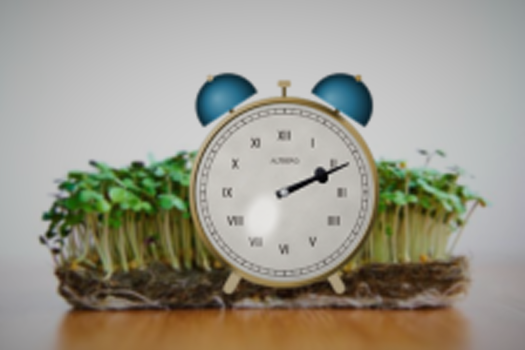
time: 2:11
